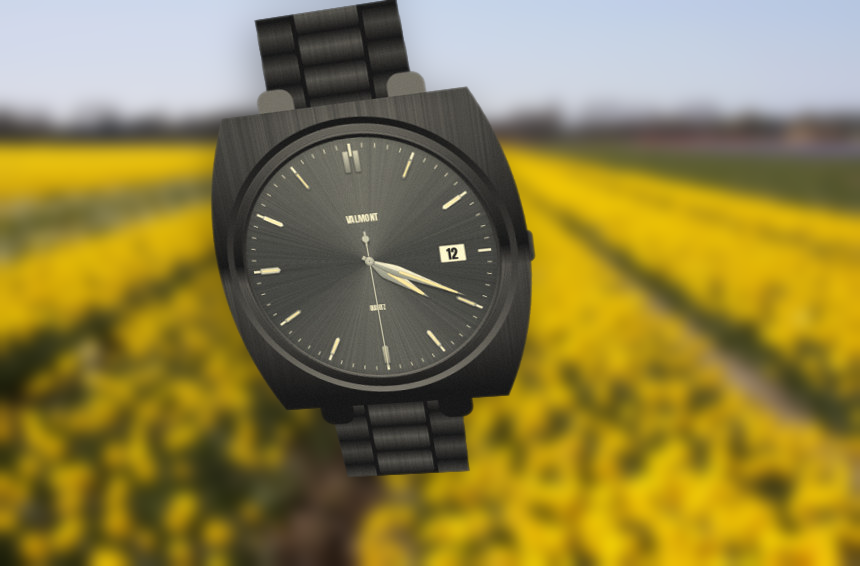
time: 4:19:30
